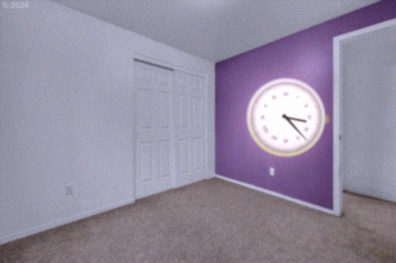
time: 3:23
